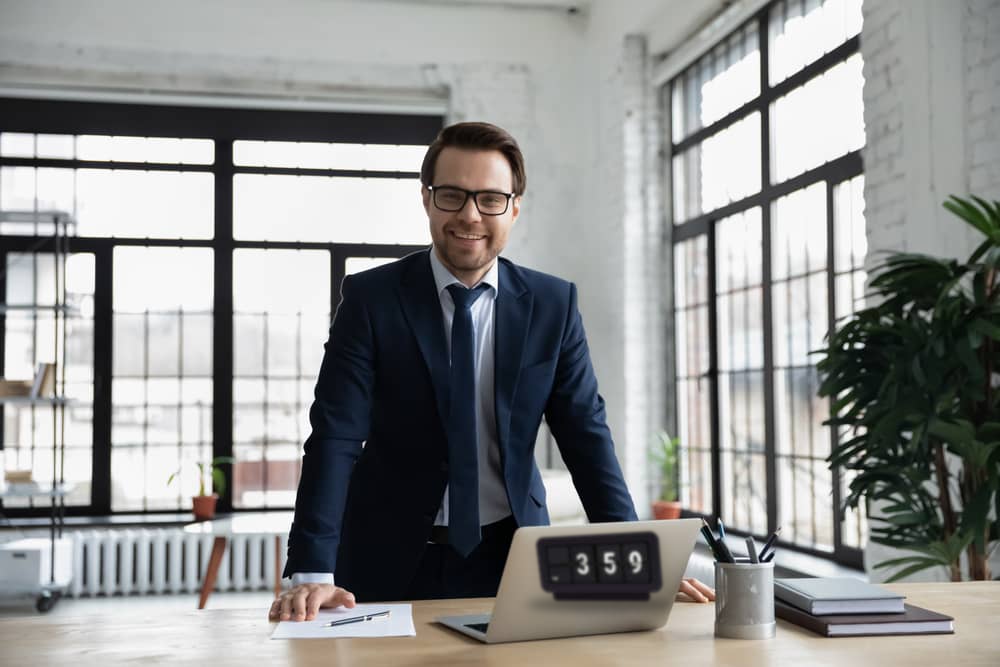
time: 3:59
